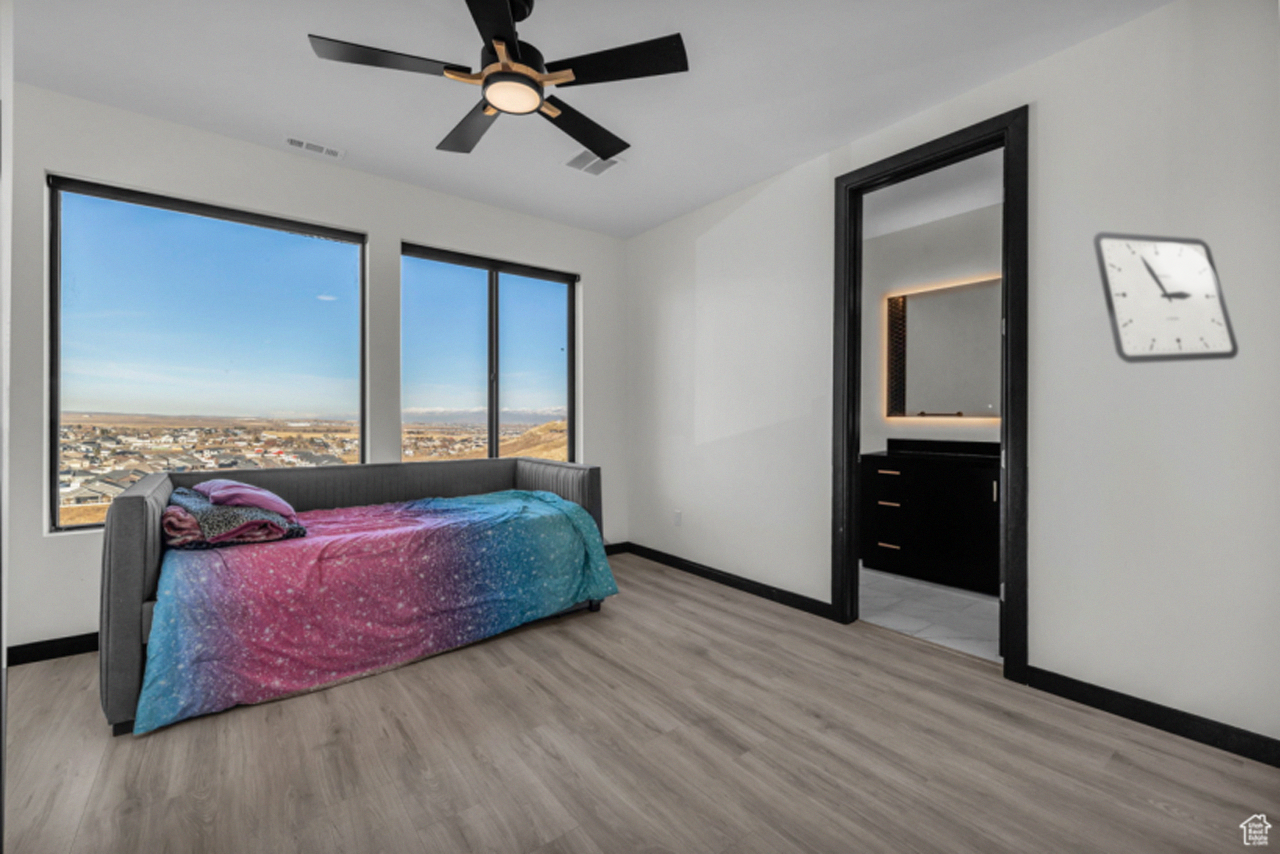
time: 2:56
